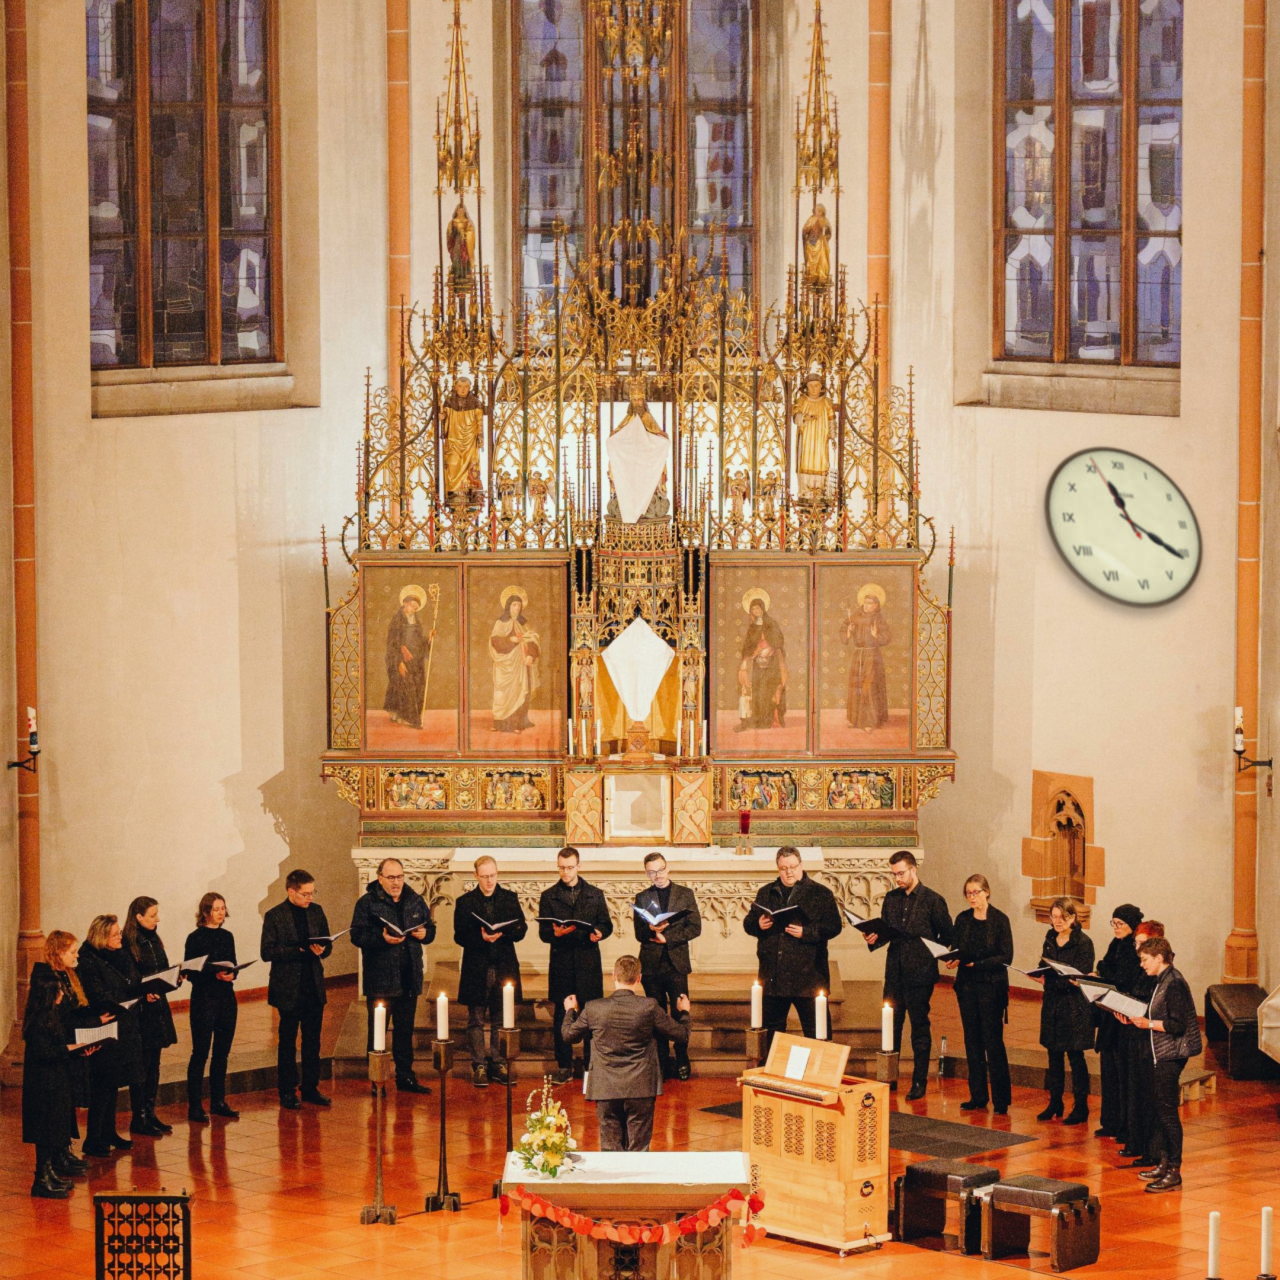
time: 11:20:56
